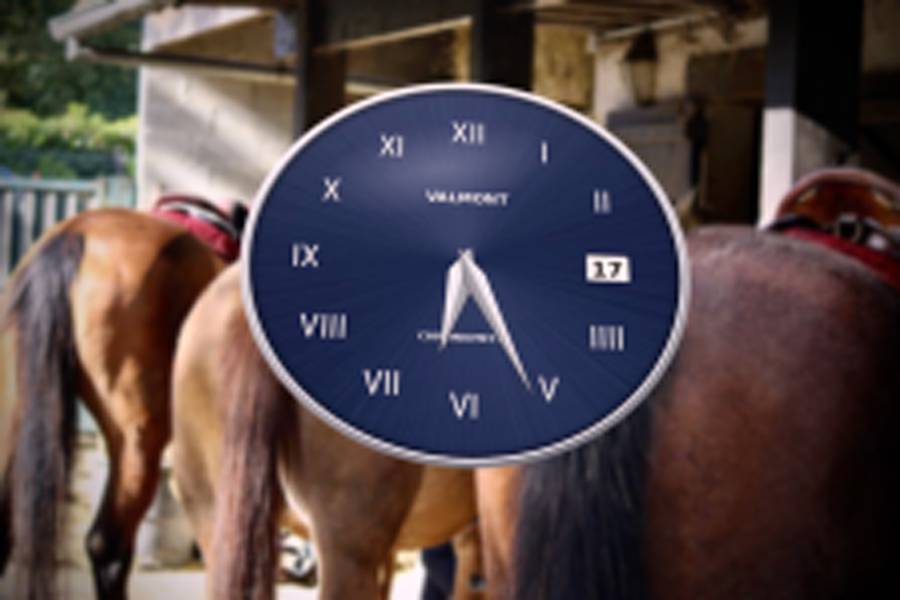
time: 6:26
